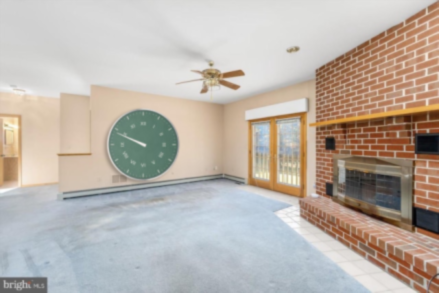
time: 9:49
